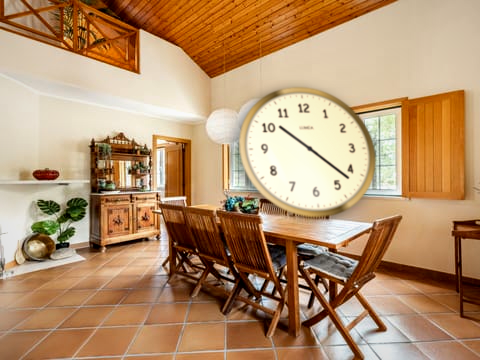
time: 10:22
